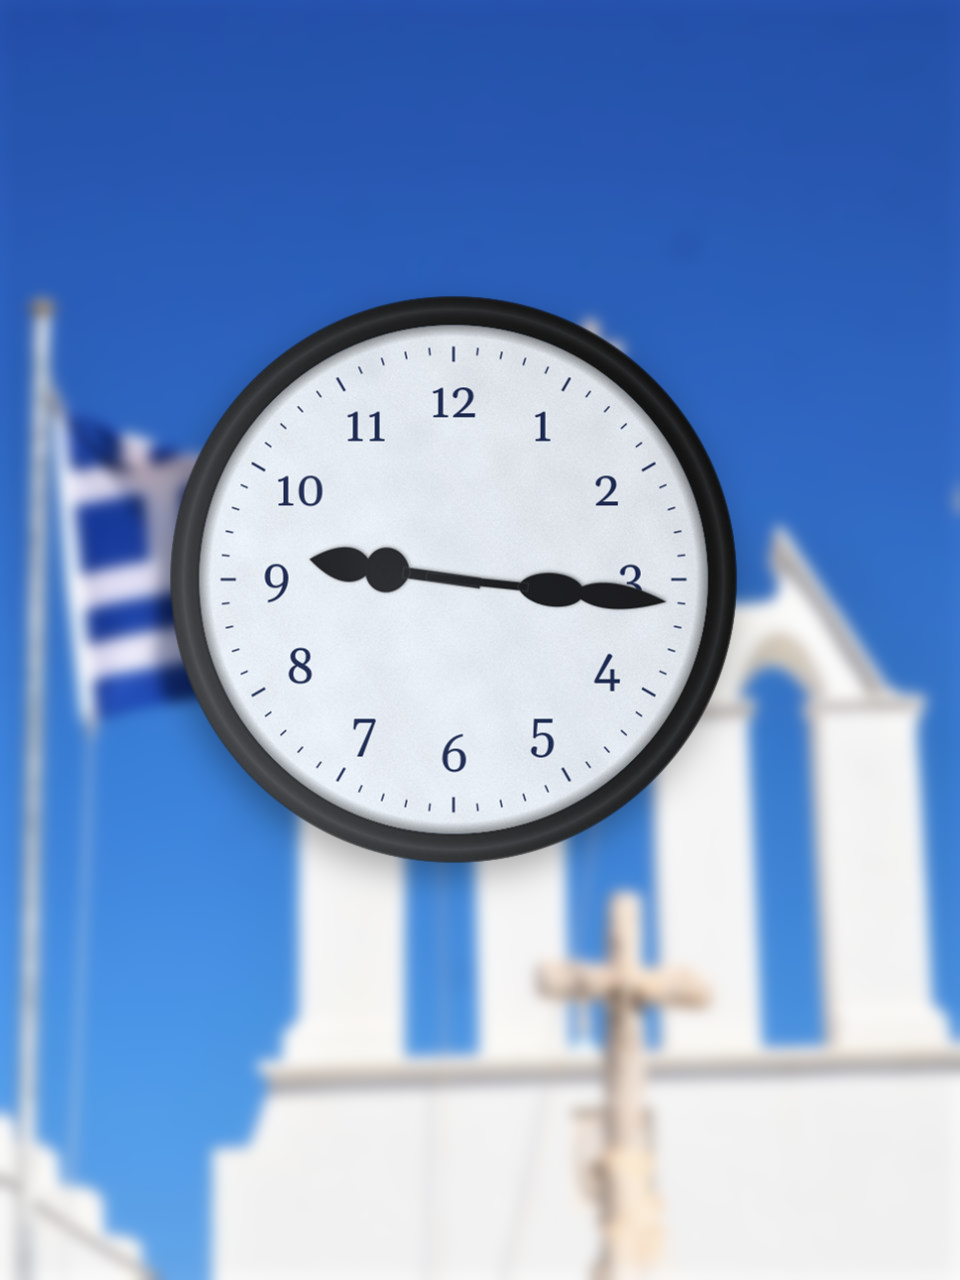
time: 9:16
